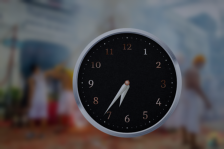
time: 6:36
